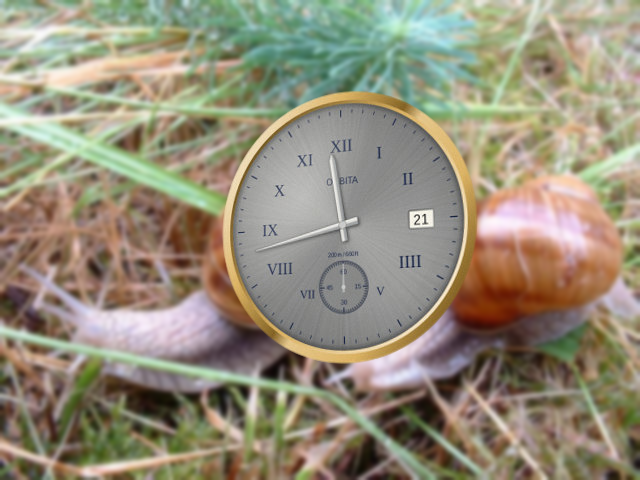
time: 11:43
